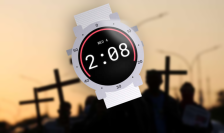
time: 2:08
